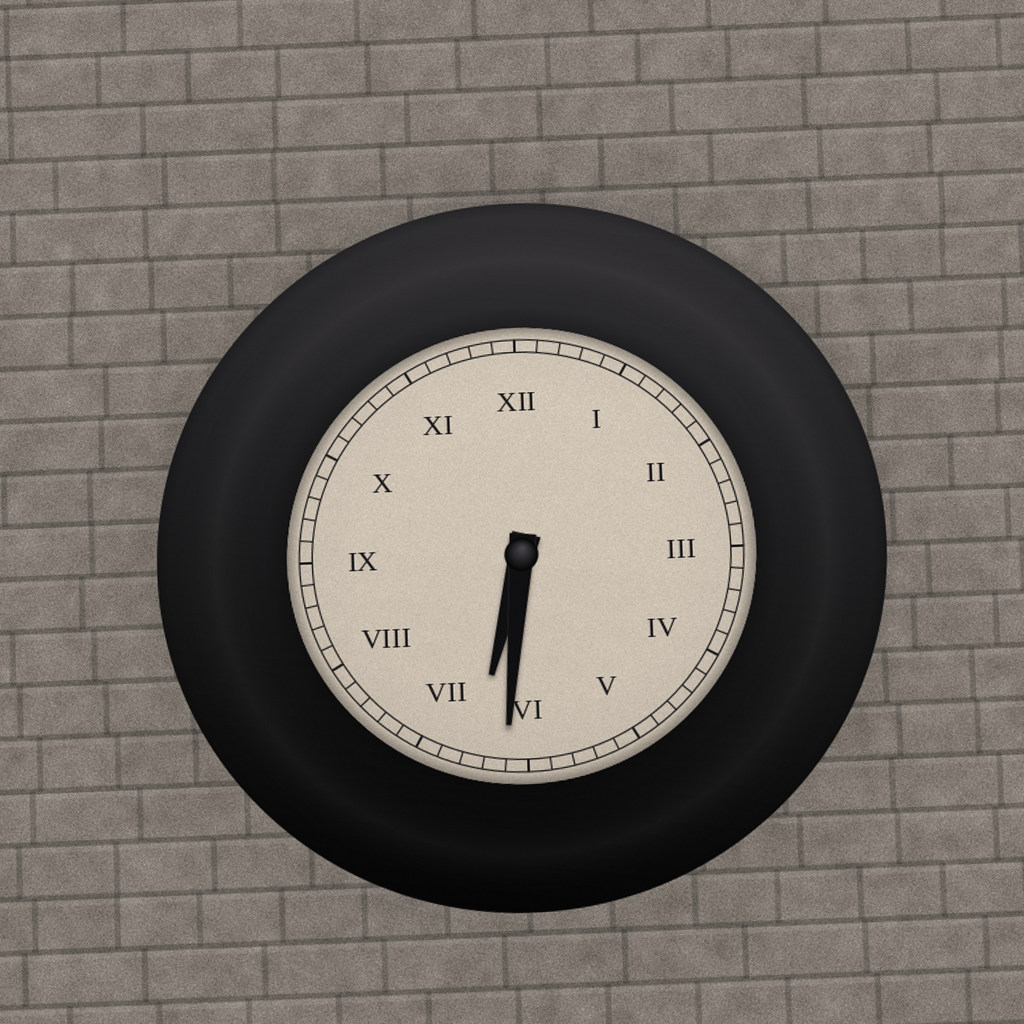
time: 6:31
